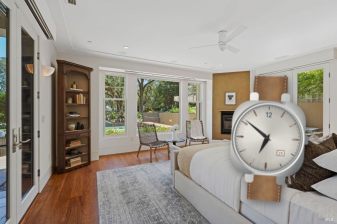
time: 6:51
